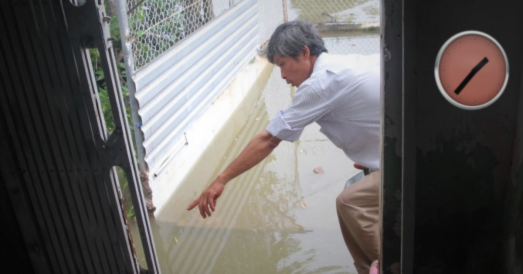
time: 1:37
